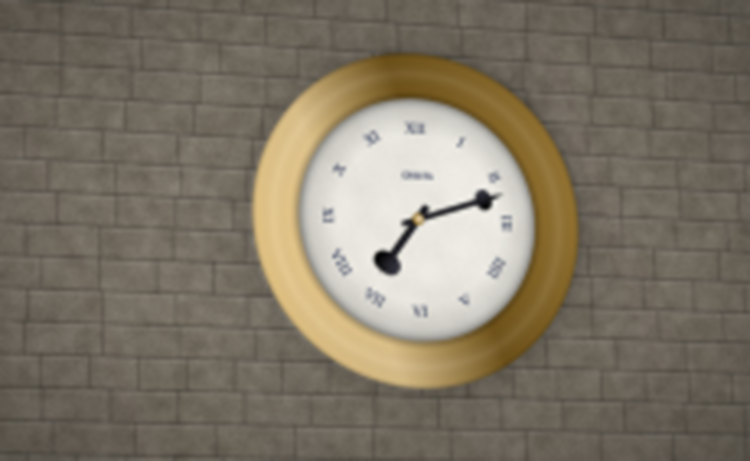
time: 7:12
